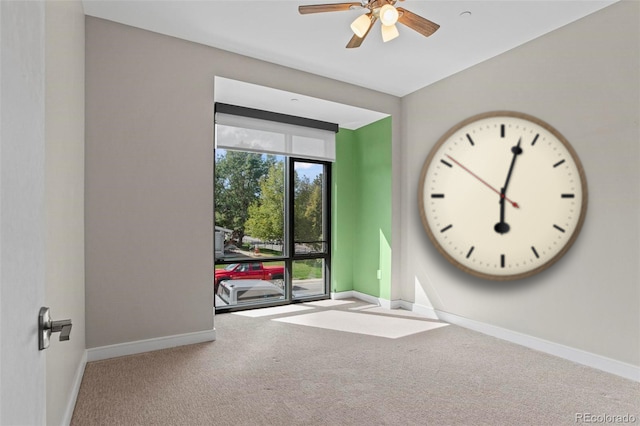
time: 6:02:51
